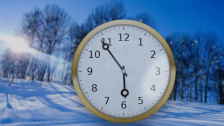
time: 5:54
